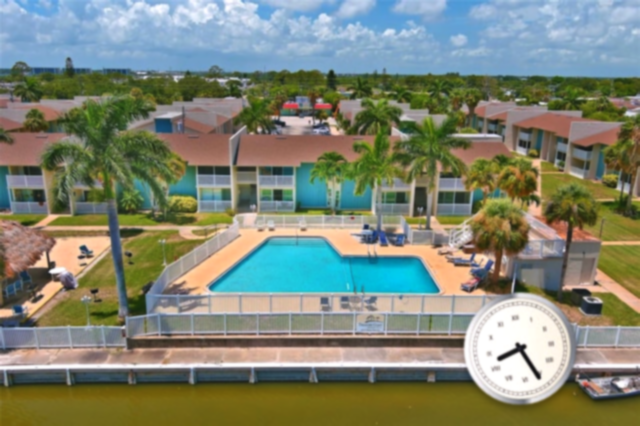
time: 8:26
